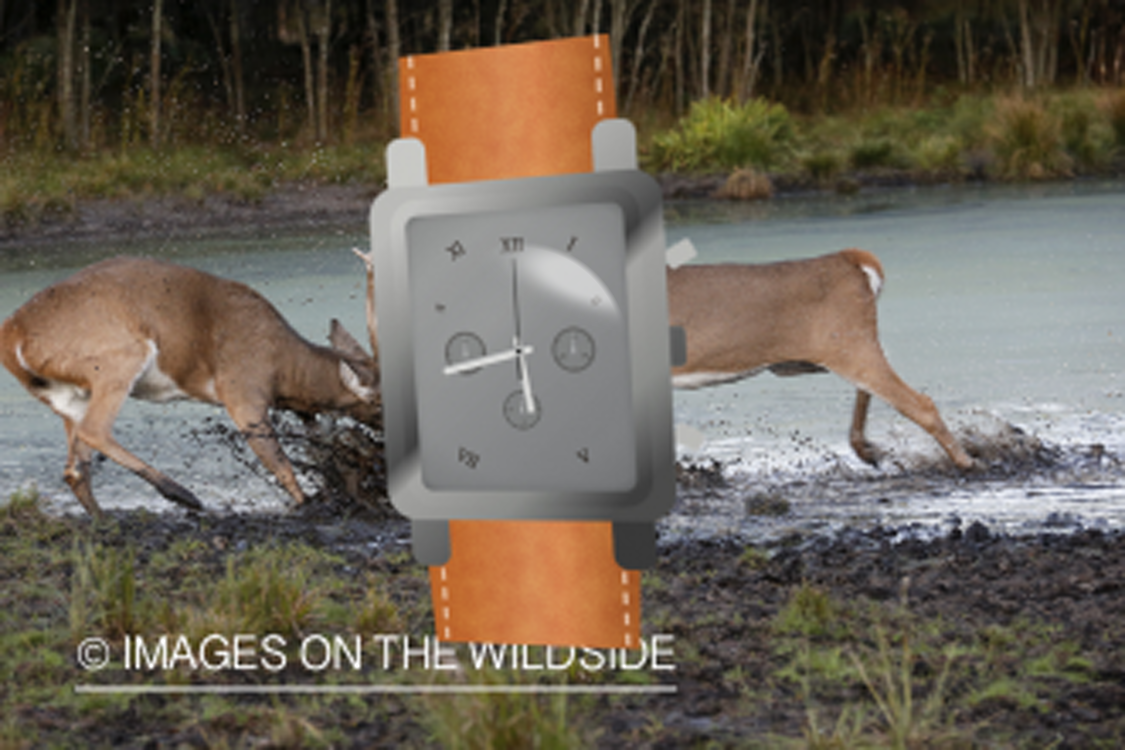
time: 5:43
